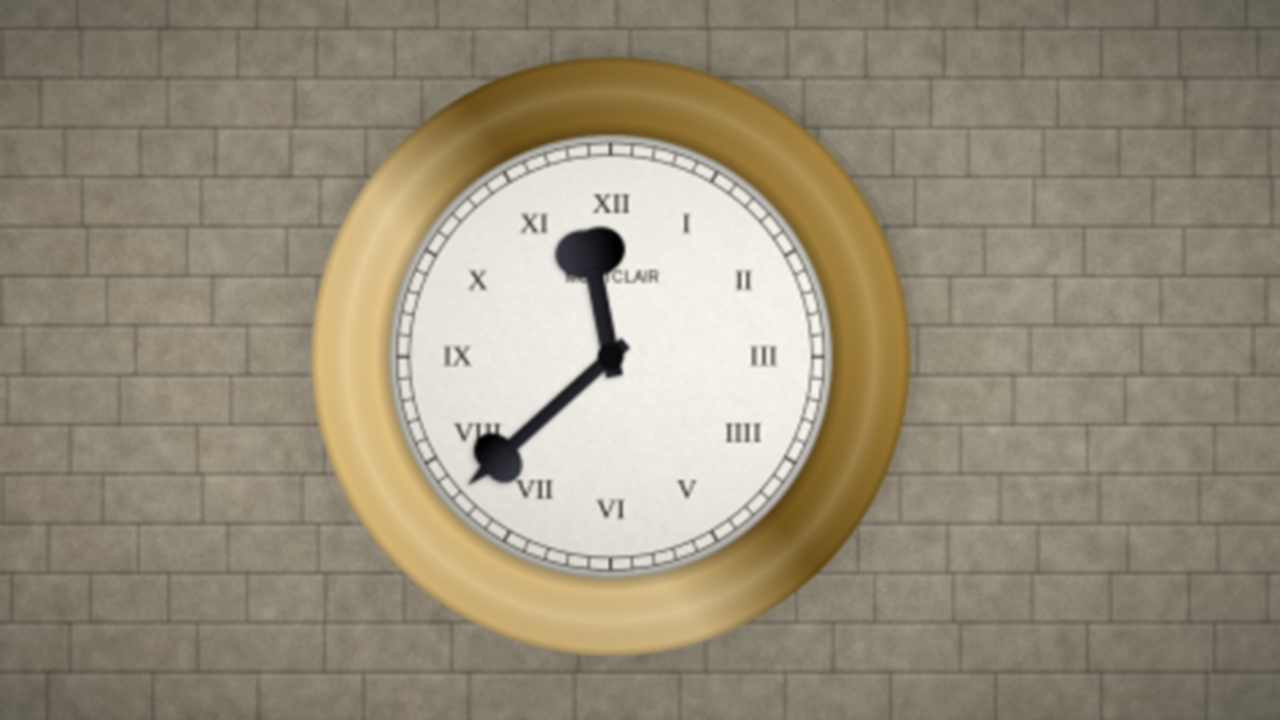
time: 11:38
